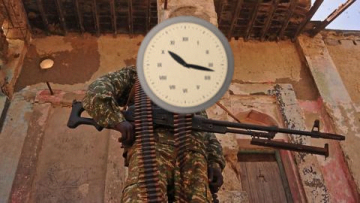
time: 10:17
